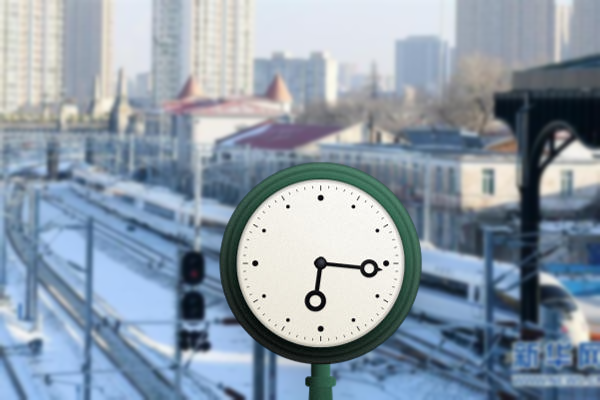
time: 6:16
